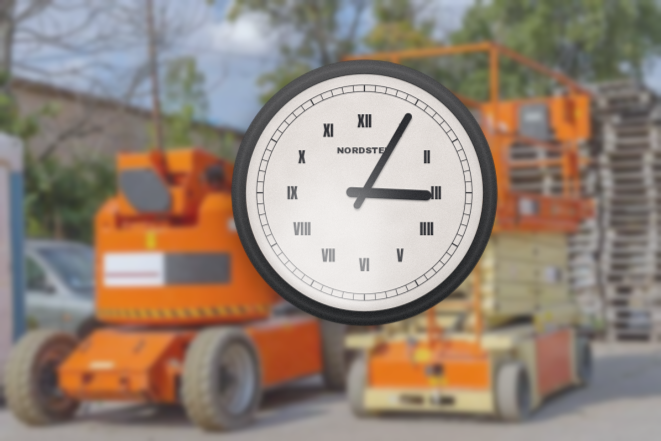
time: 3:05
